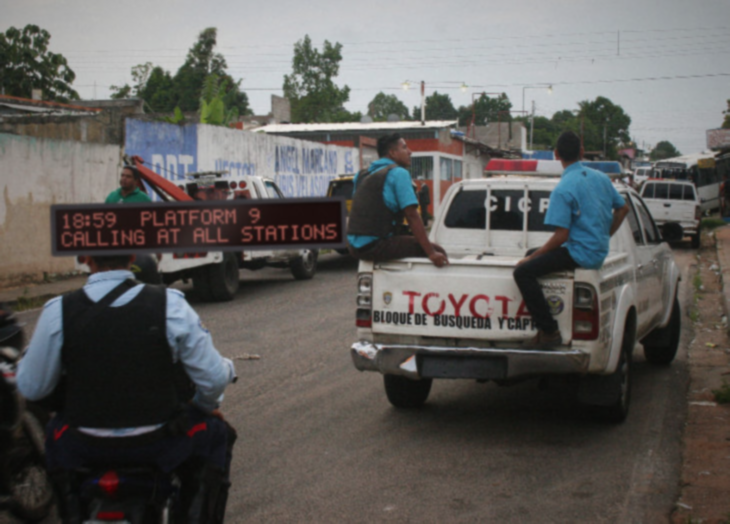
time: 18:59
